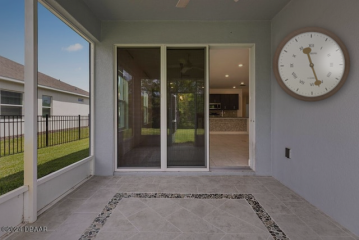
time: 11:27
